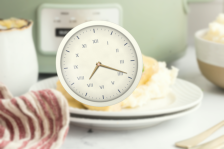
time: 7:19
